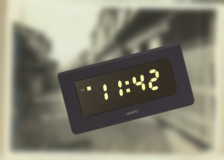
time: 11:42
